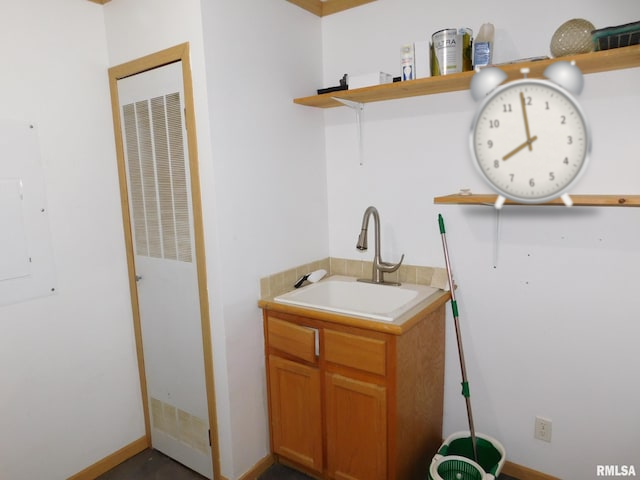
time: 7:59
